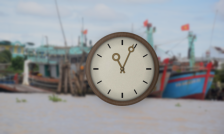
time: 11:04
